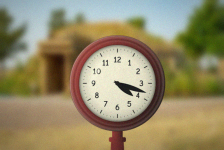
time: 4:18
